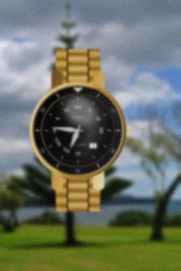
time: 6:46
